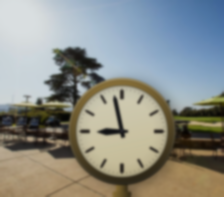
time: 8:58
